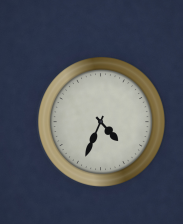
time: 4:34
